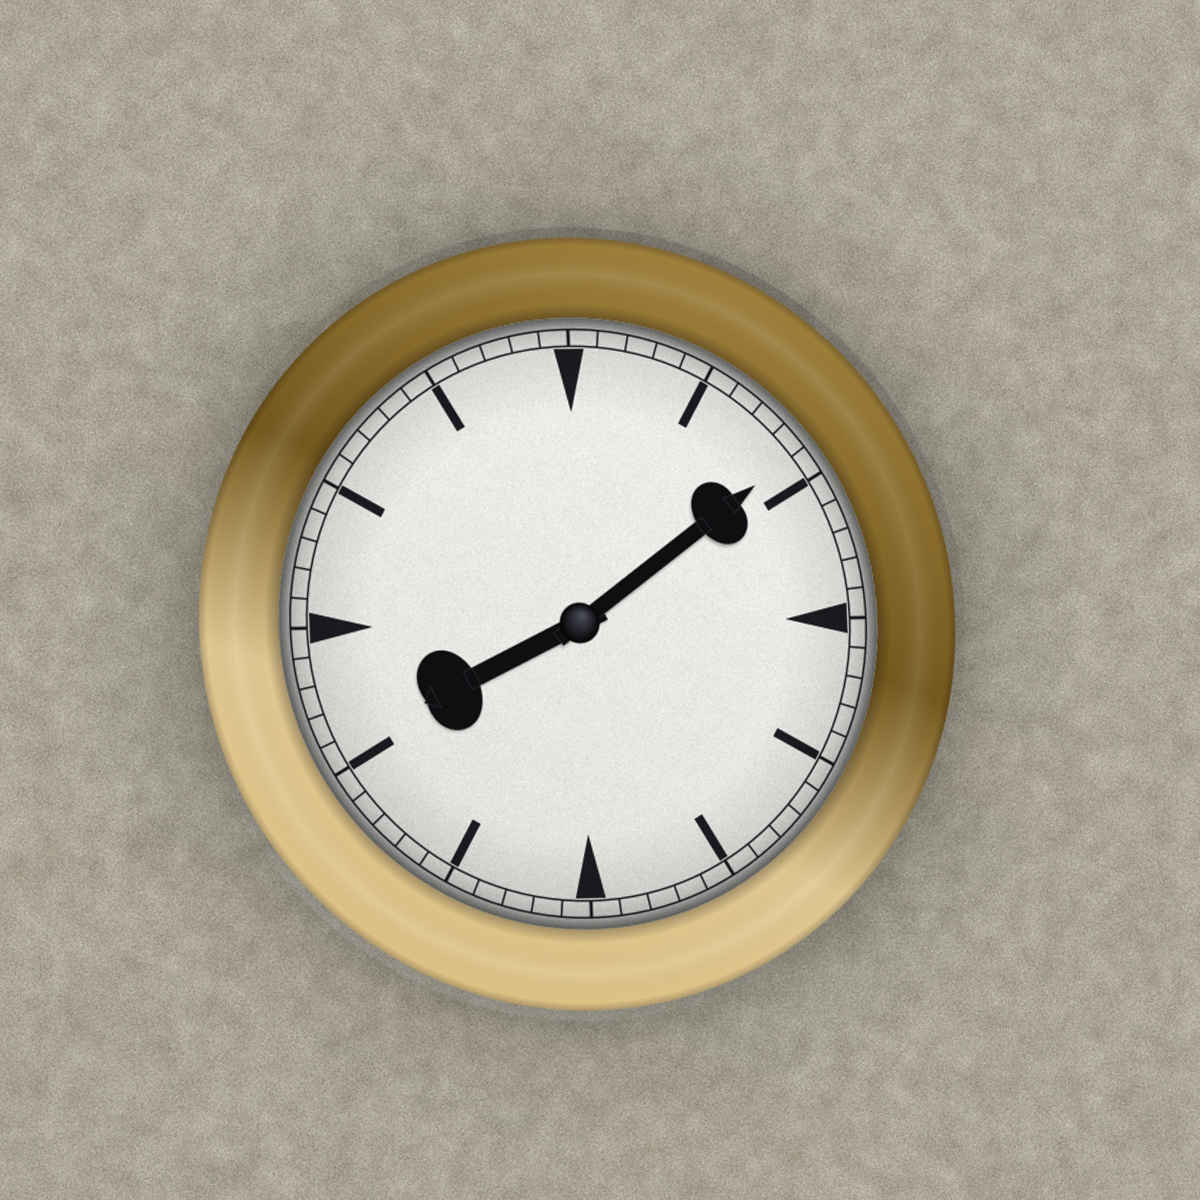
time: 8:09
